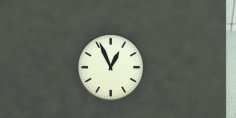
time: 12:56
